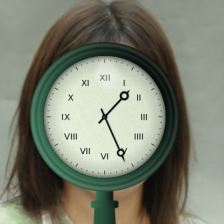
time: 1:26
